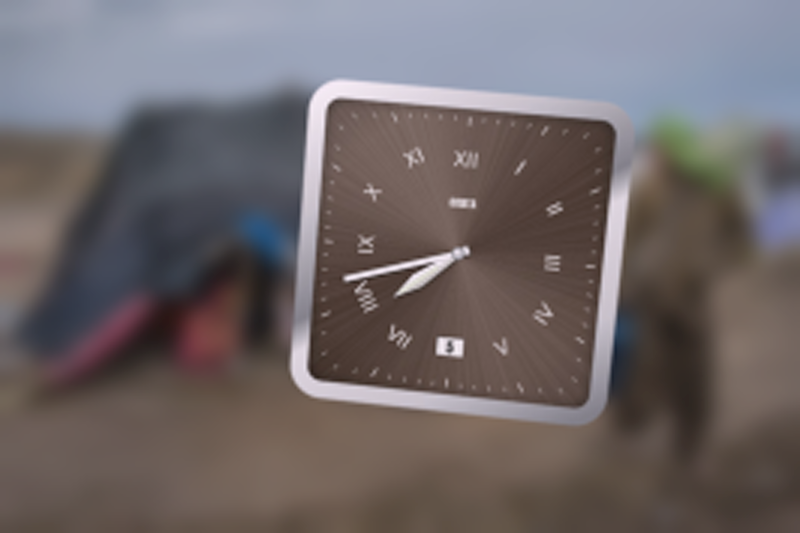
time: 7:42
